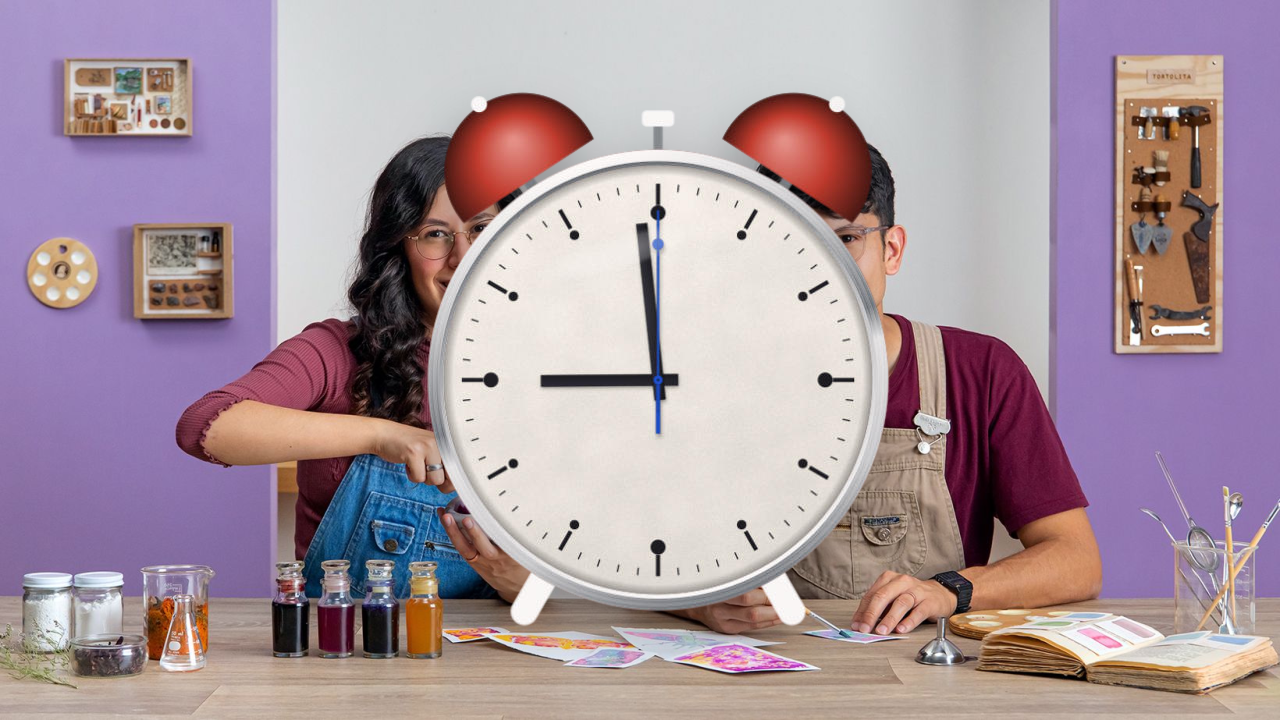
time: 8:59:00
